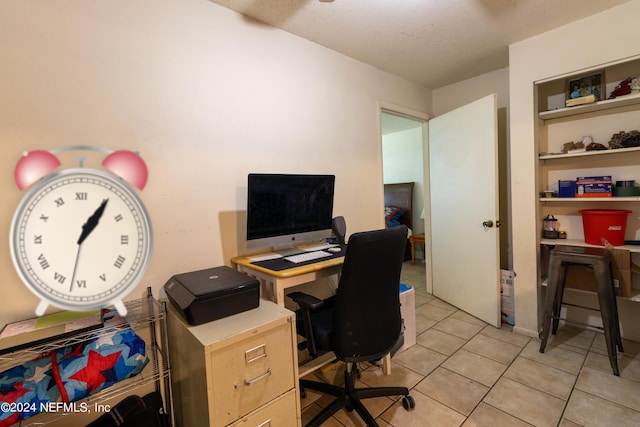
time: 1:05:32
